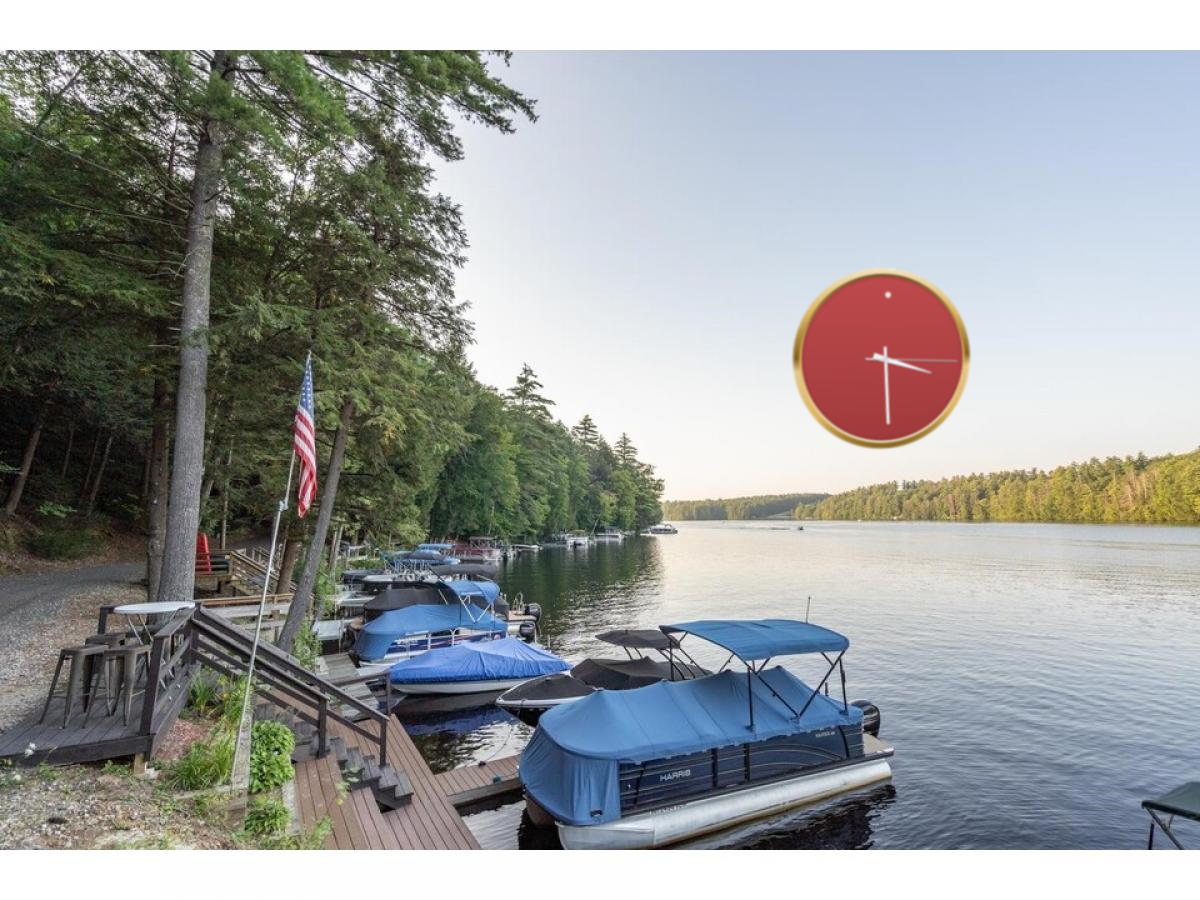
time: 3:29:15
